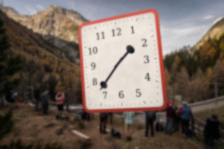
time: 1:37
